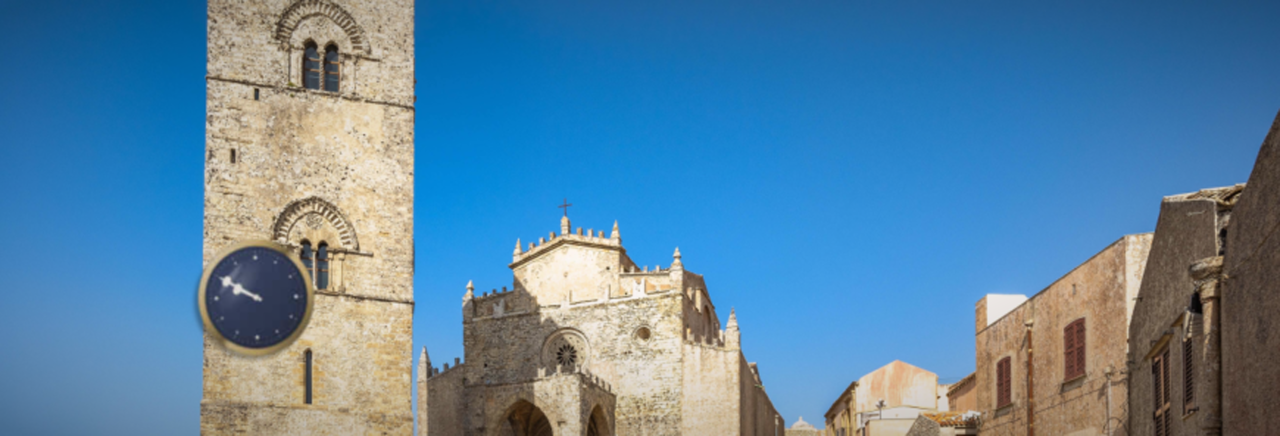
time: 9:50
